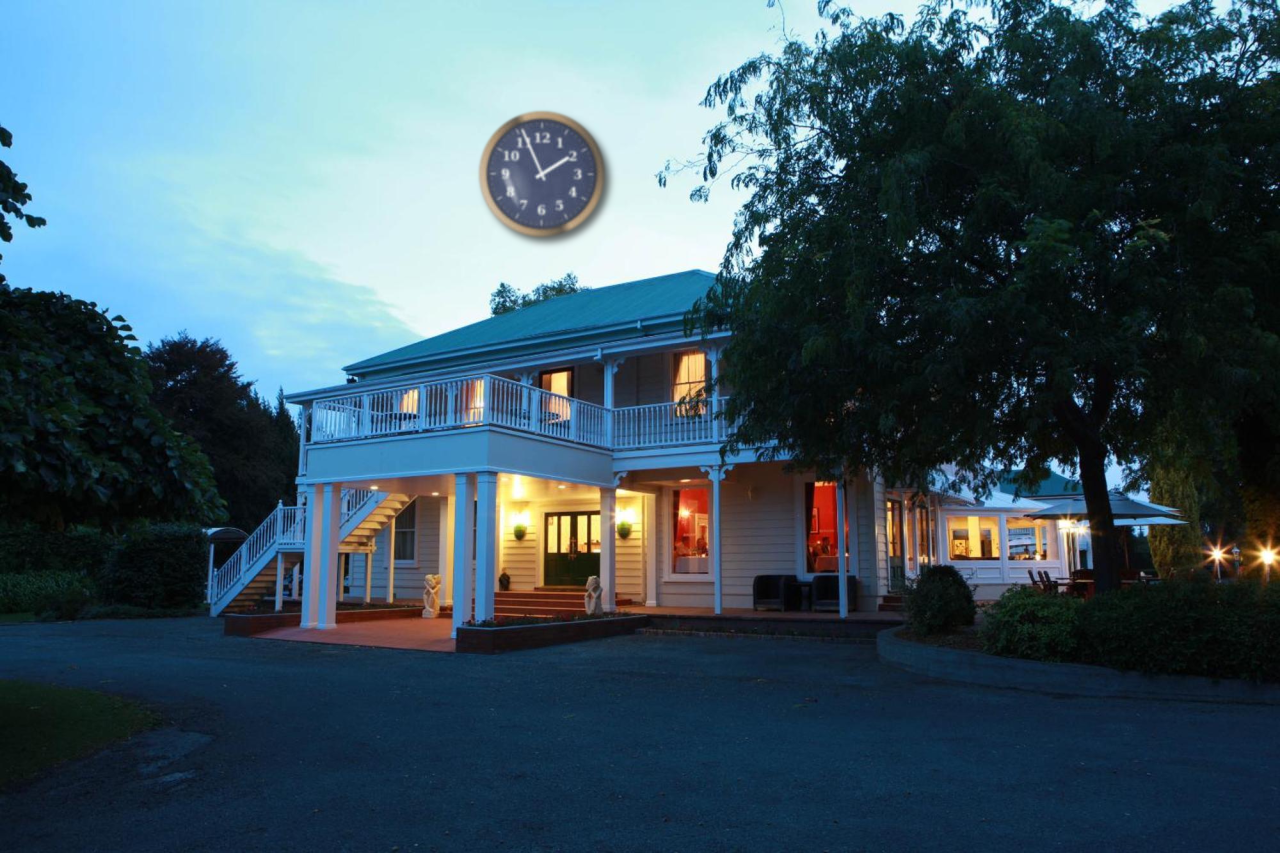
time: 1:56
